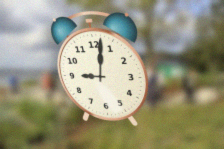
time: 9:02
